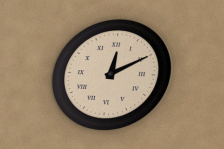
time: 12:10
